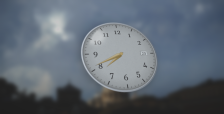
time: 7:41
